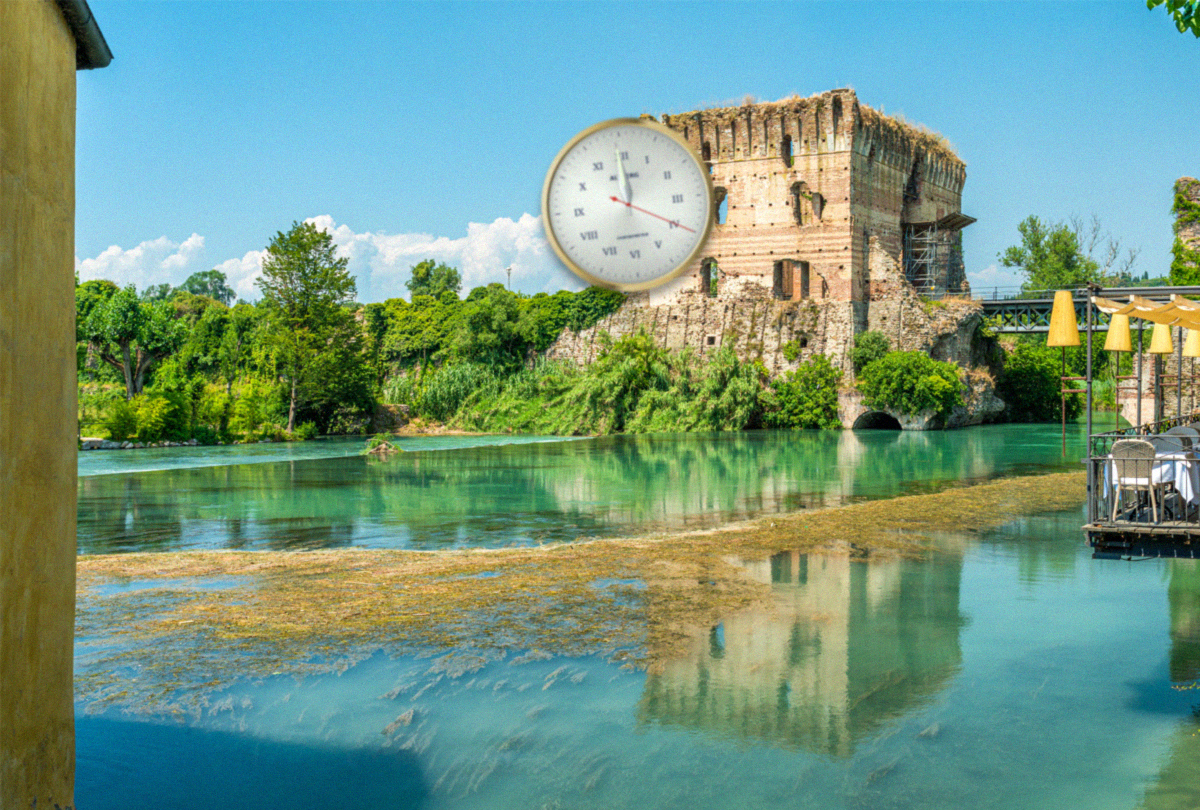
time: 11:59:20
